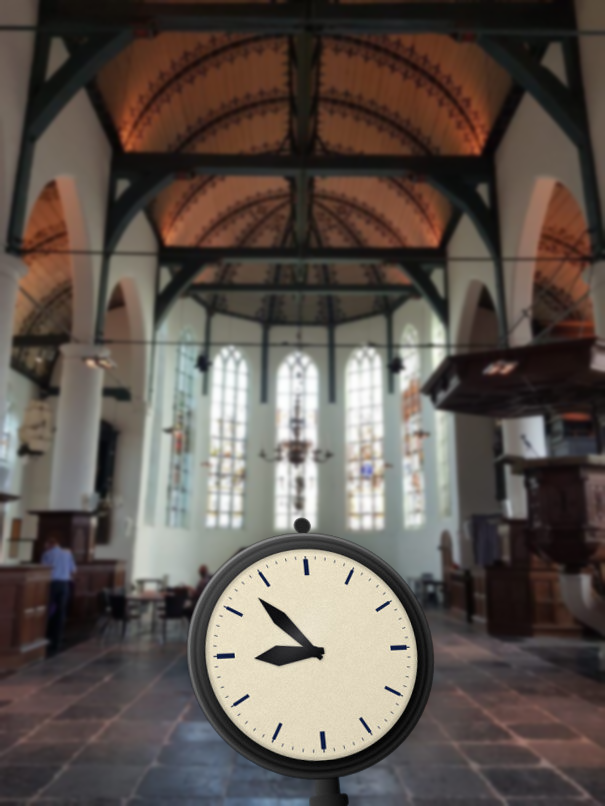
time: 8:53
